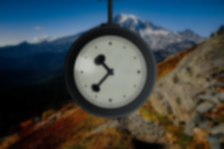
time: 10:37
